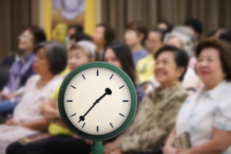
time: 1:37
